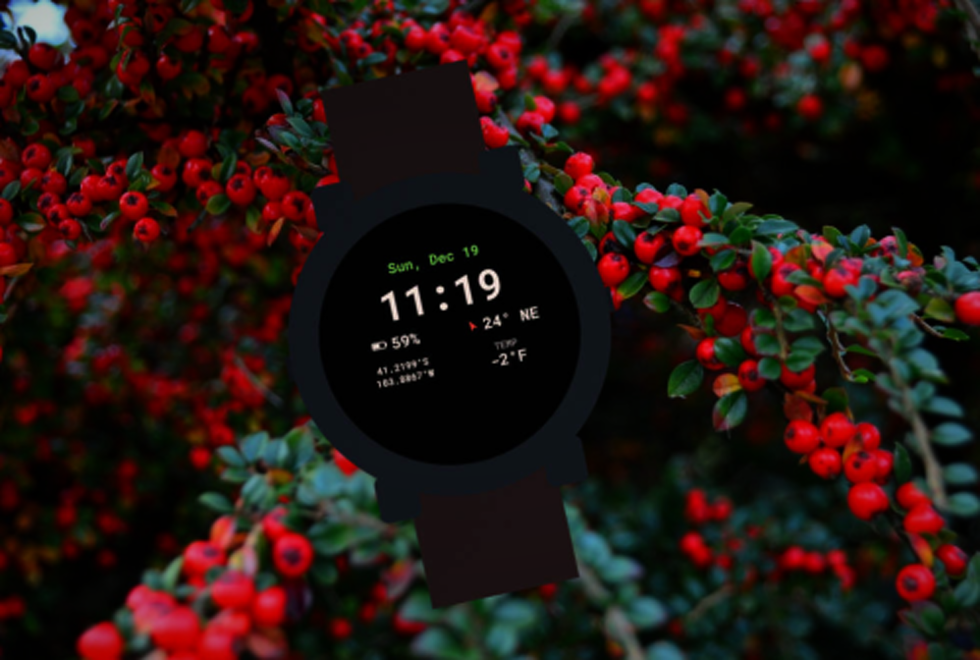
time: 11:19
